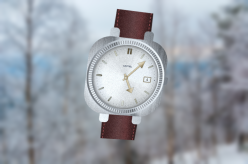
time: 5:07
